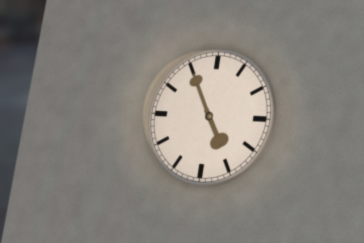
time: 4:55
